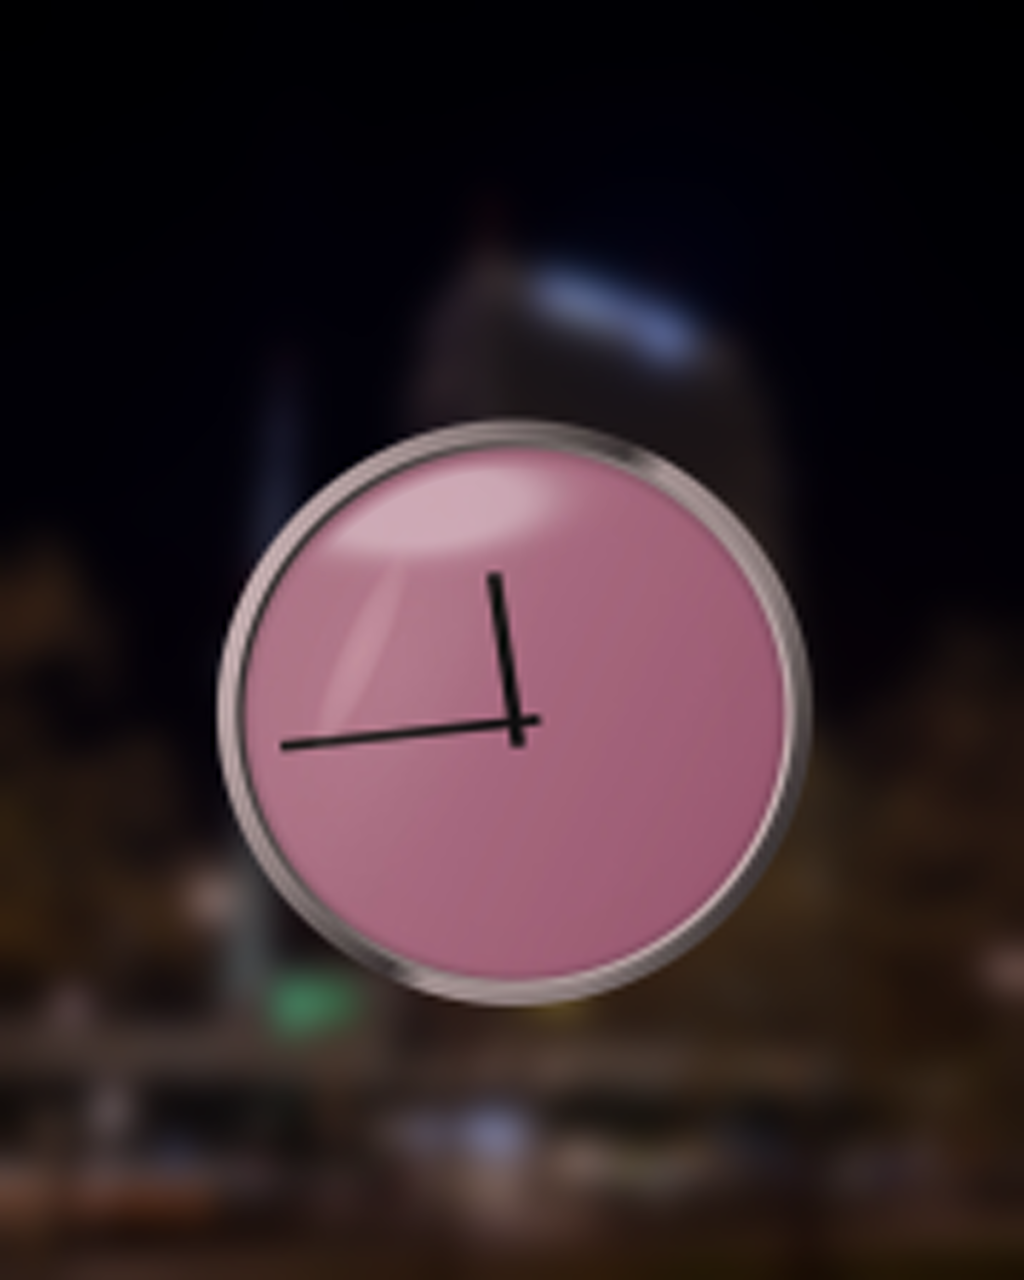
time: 11:44
